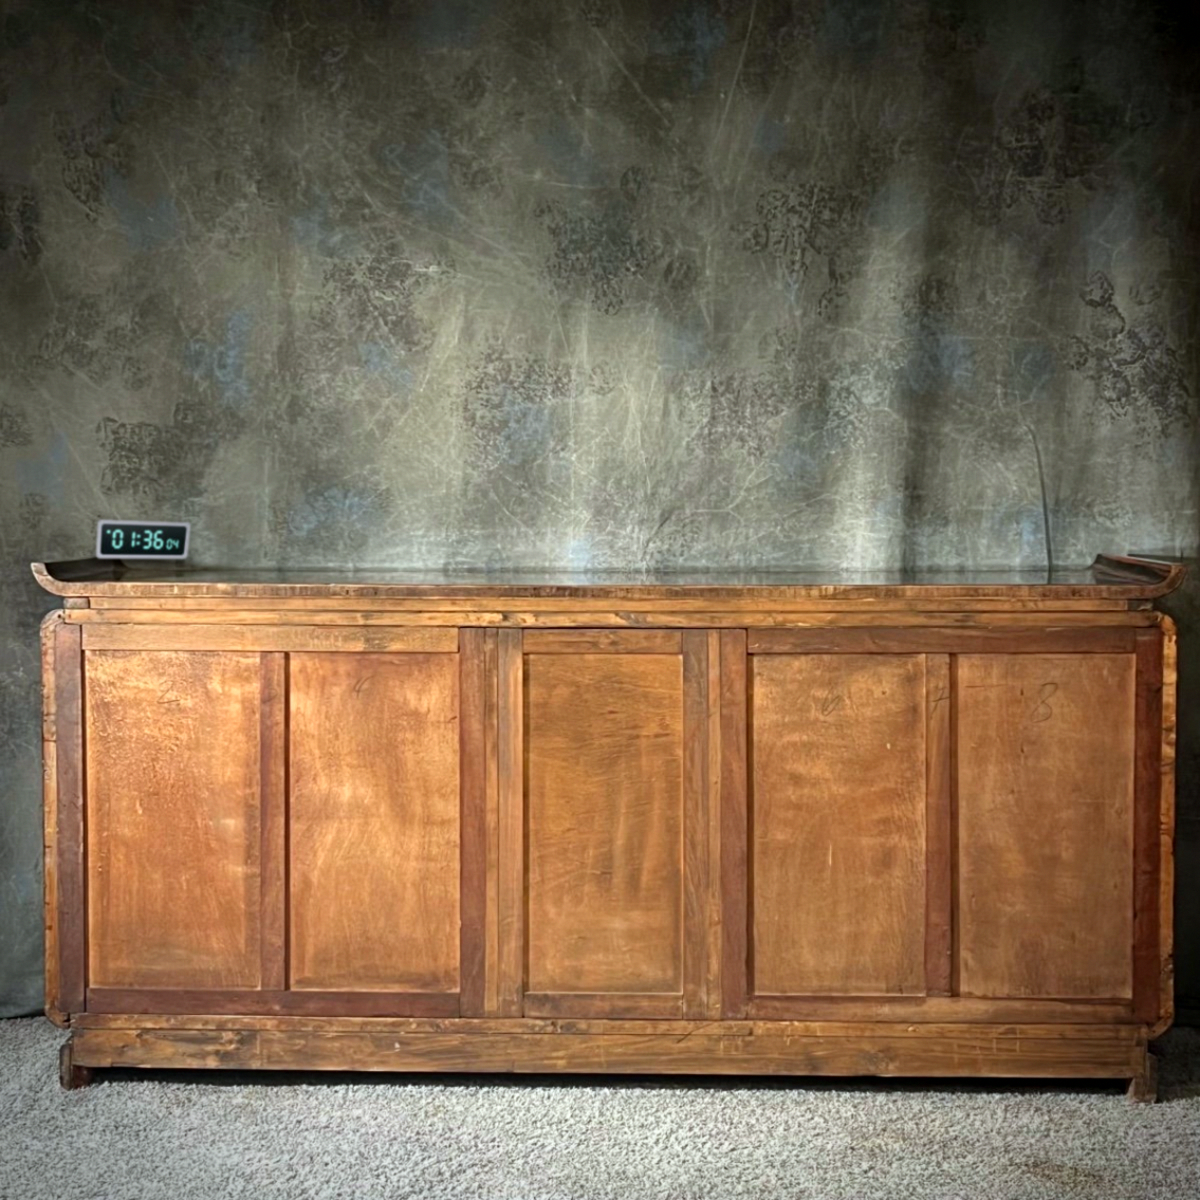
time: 1:36
